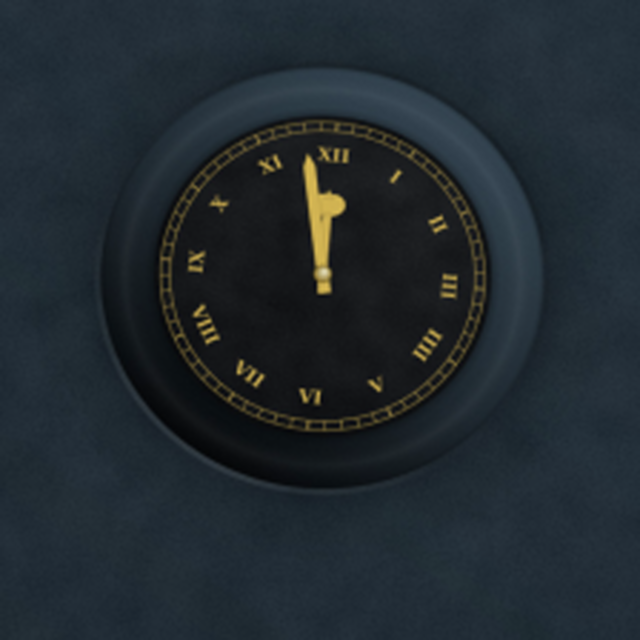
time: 11:58
